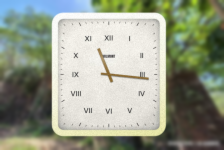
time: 11:16
